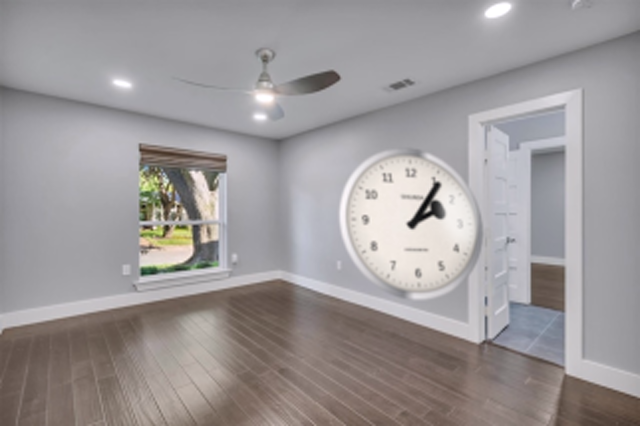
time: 2:06
